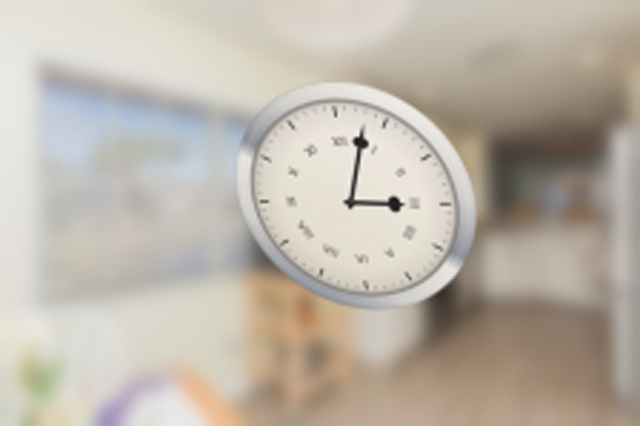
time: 3:03
